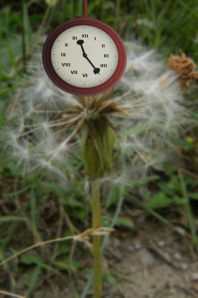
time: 11:24
